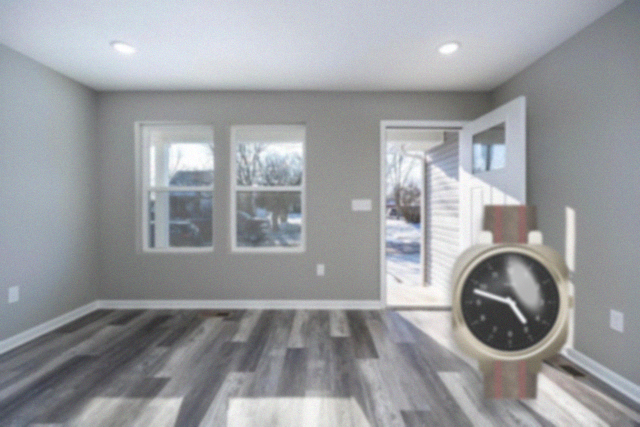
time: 4:48
